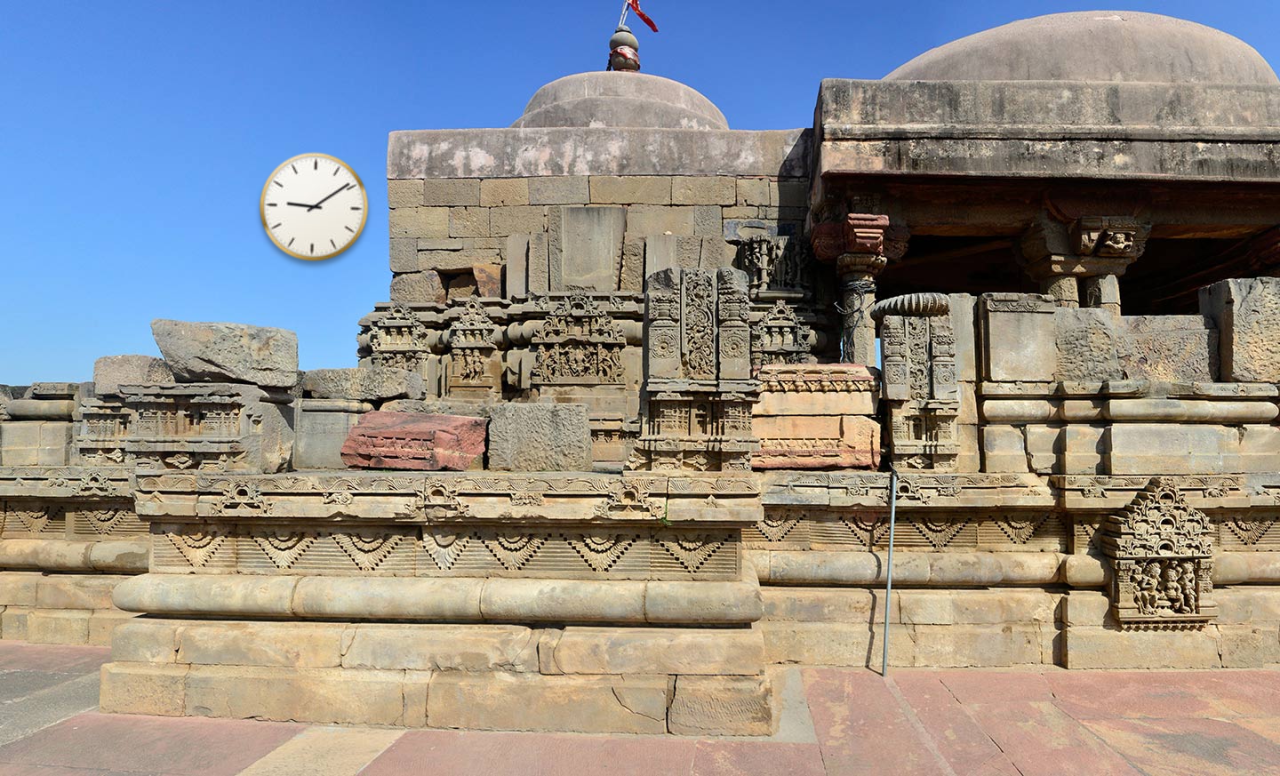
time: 9:09
